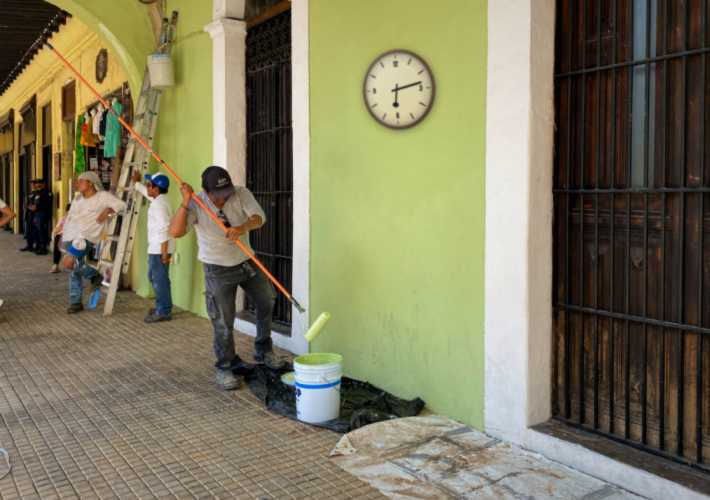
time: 6:13
